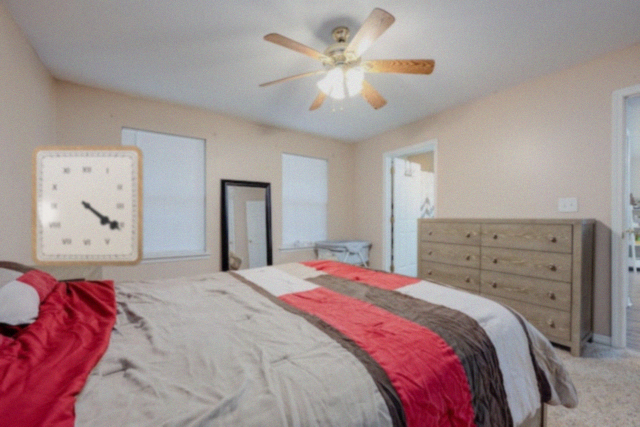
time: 4:21
